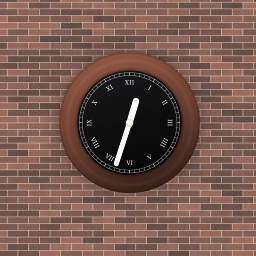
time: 12:33
